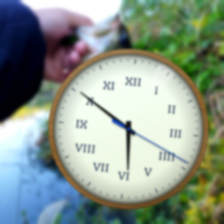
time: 5:50:19
